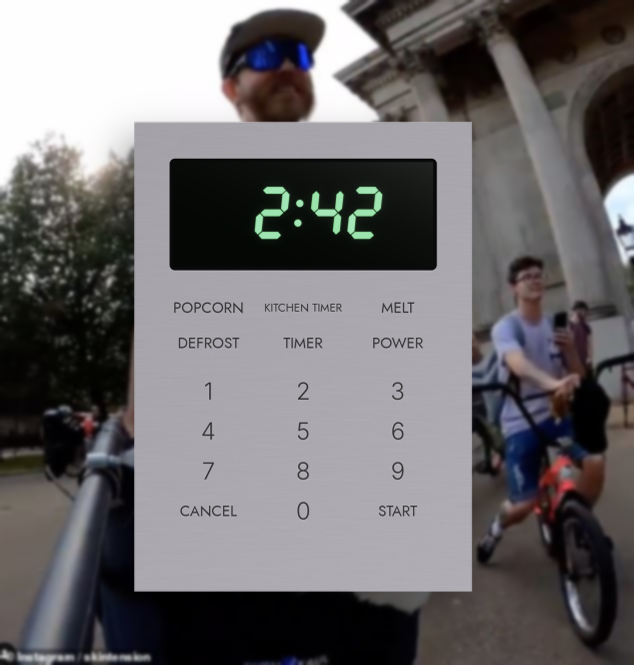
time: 2:42
